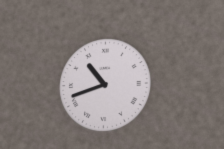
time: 10:42
